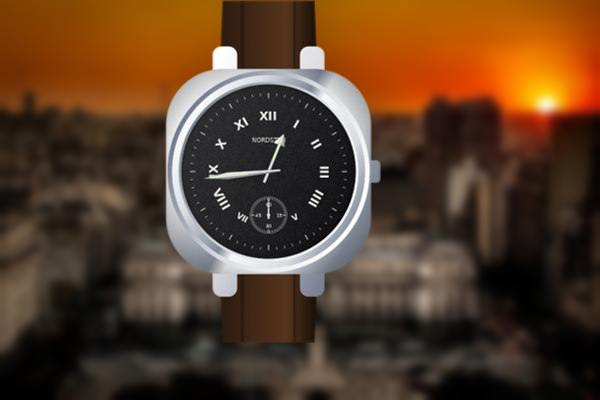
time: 12:44
